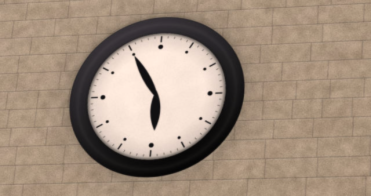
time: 5:55
